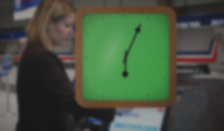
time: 6:04
